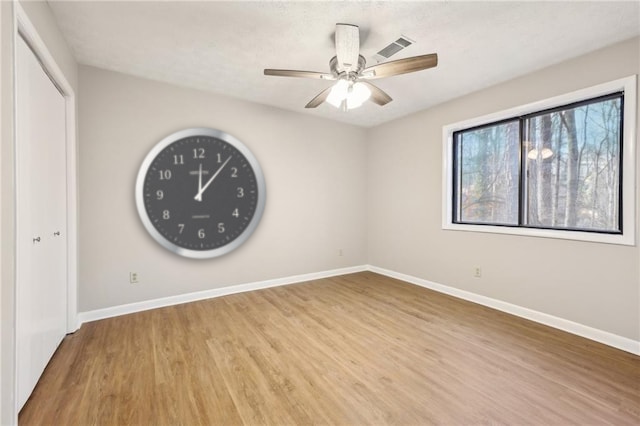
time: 12:07
